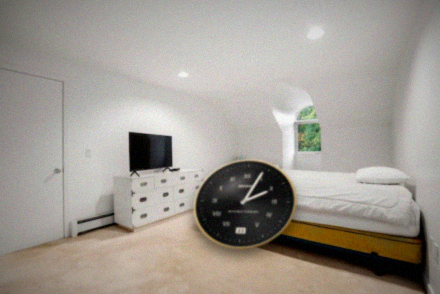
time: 2:04
